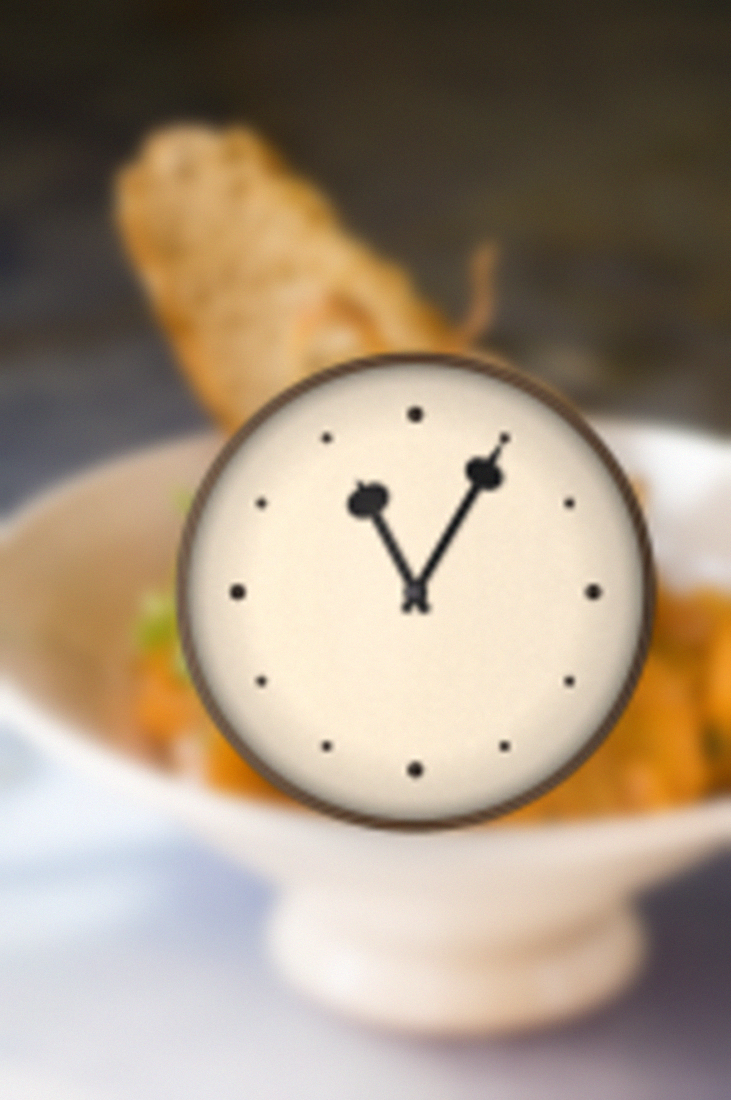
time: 11:05
